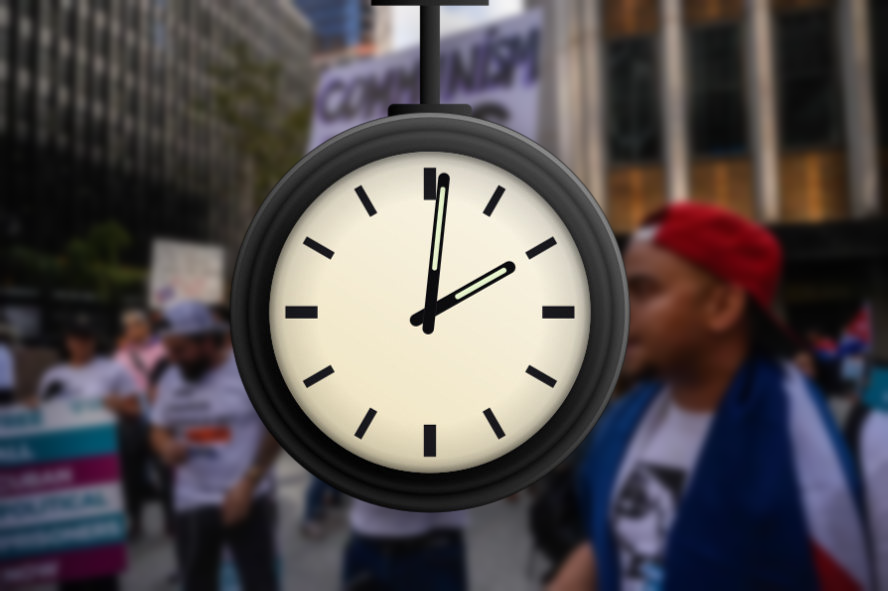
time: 2:01
